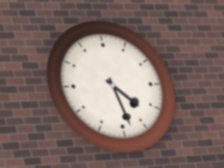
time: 4:28
